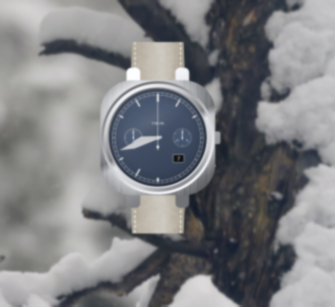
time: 8:42
